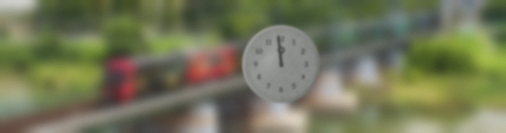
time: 11:59
